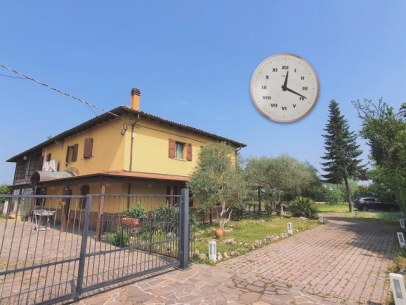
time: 12:19
